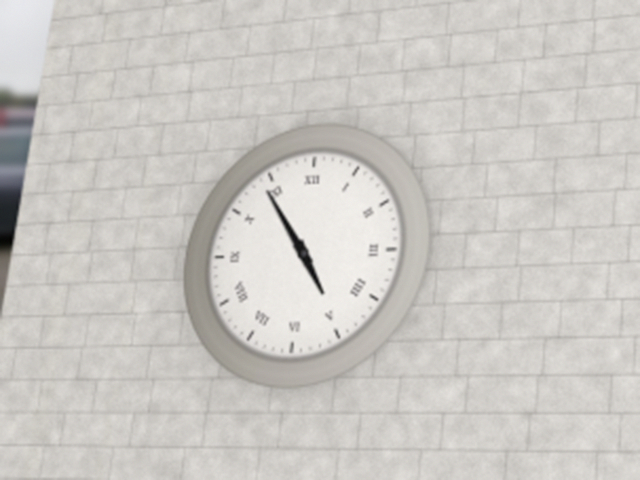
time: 4:54
